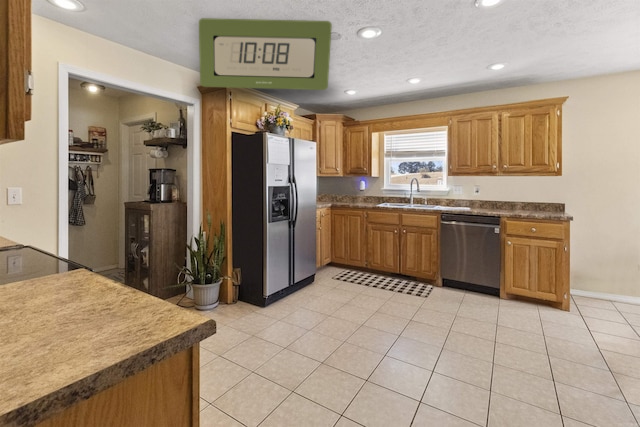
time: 10:08
